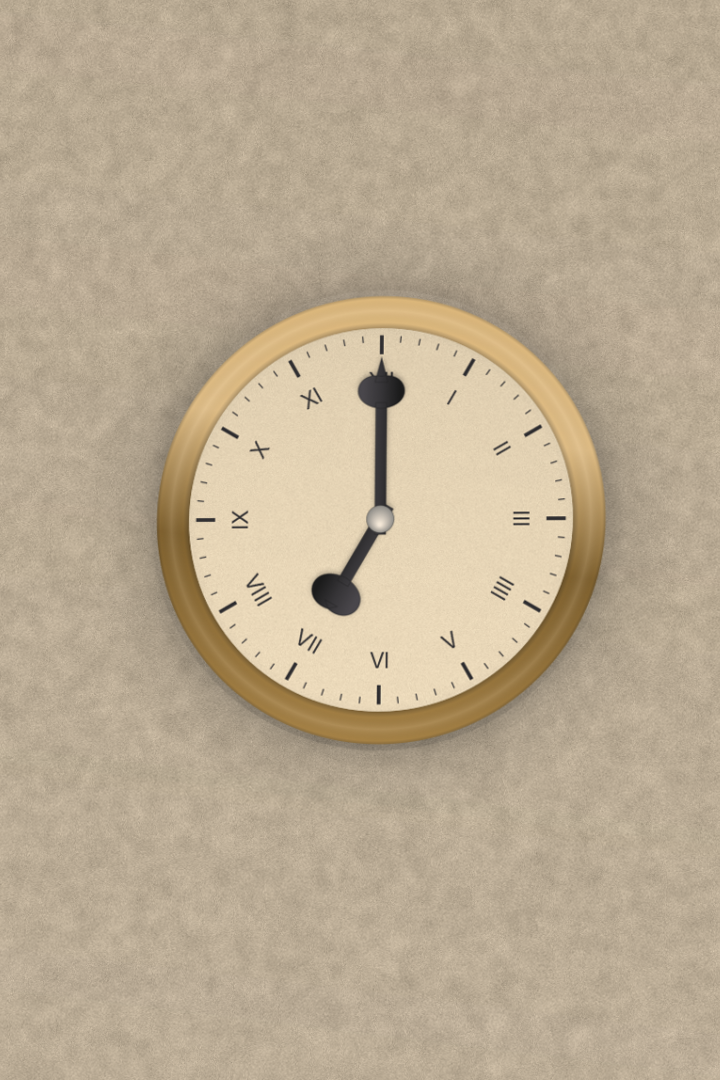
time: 7:00
